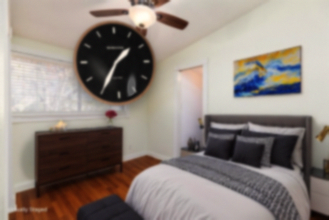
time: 1:35
